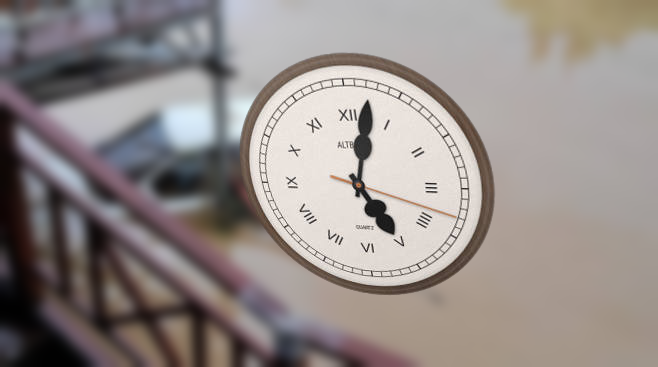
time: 5:02:18
